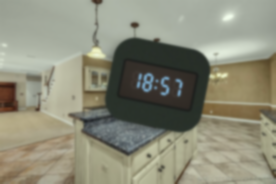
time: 18:57
